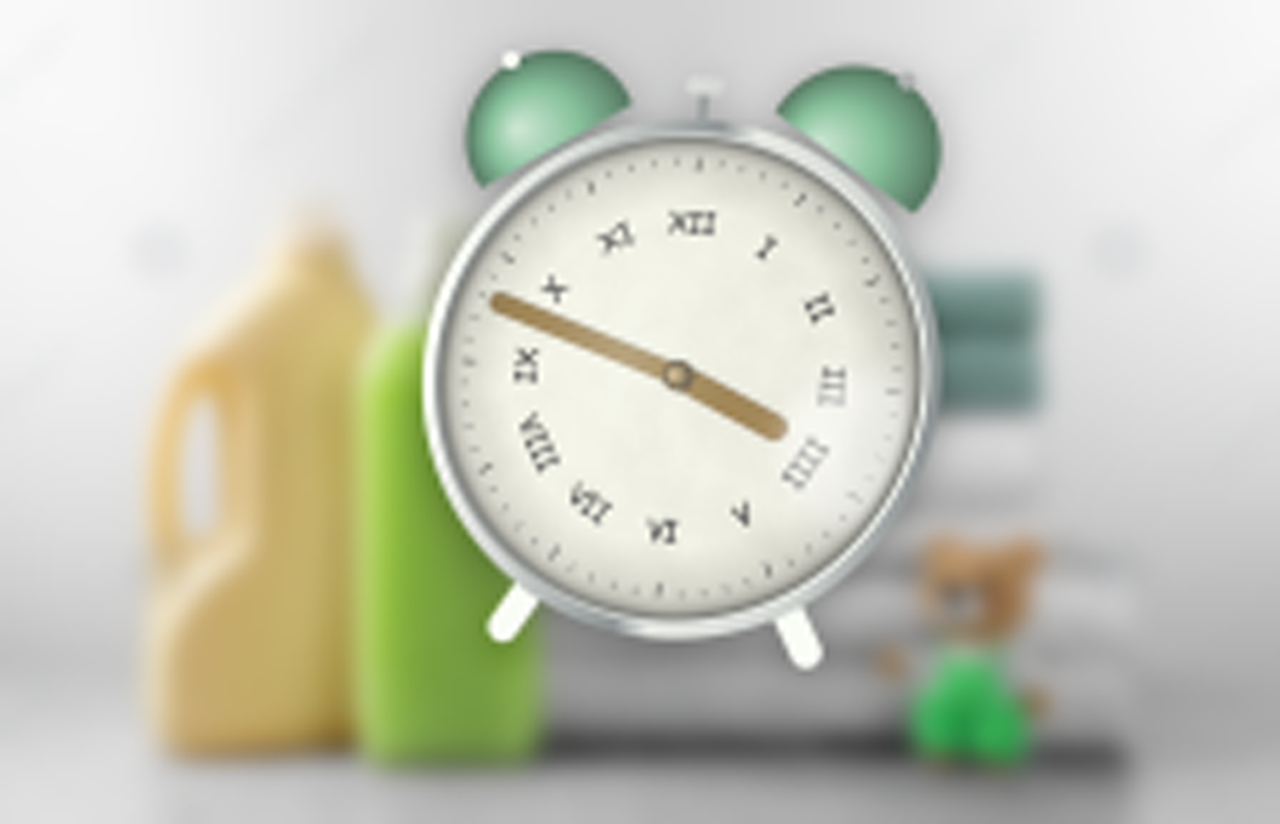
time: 3:48
